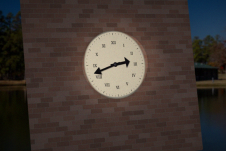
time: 2:42
